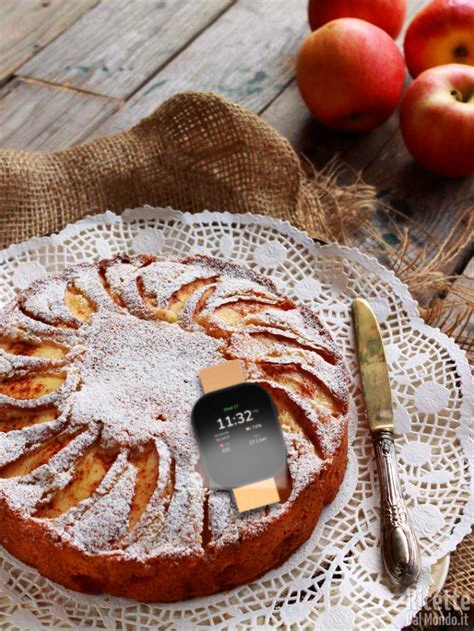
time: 11:32
